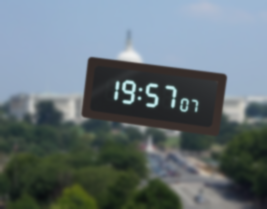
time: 19:57:07
